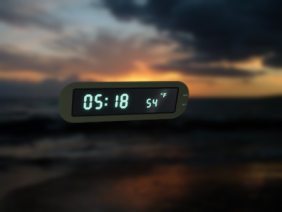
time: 5:18
